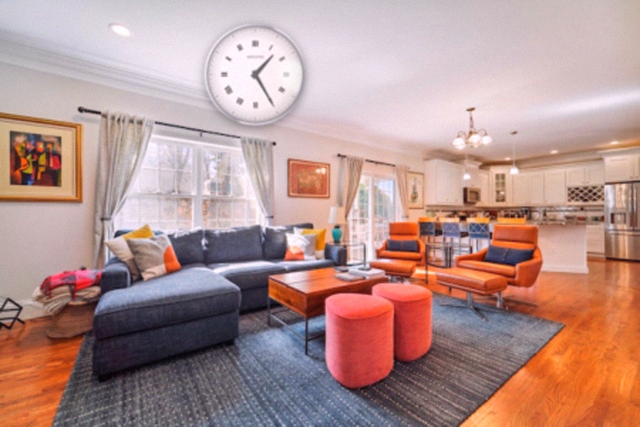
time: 1:25
